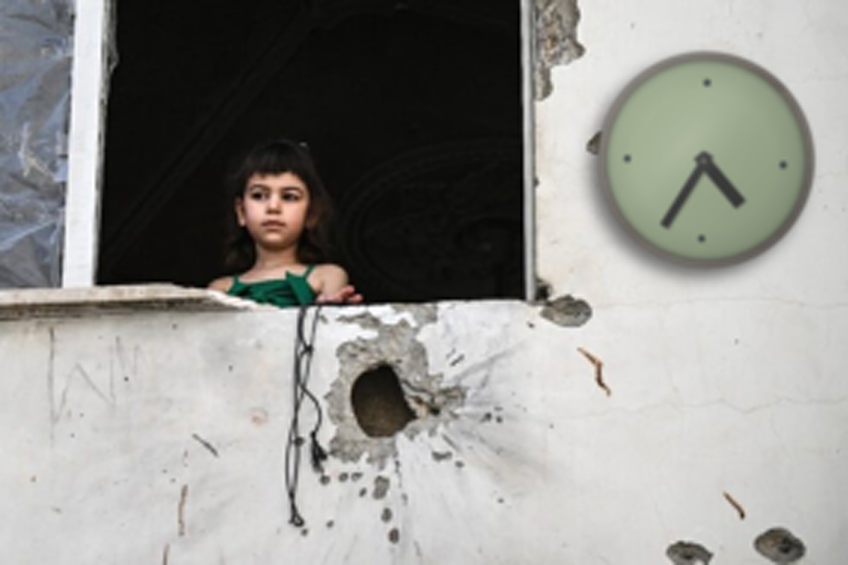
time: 4:35
